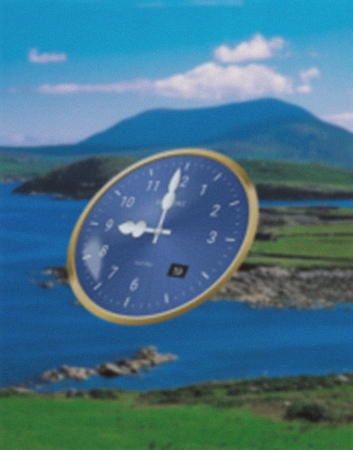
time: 8:59
